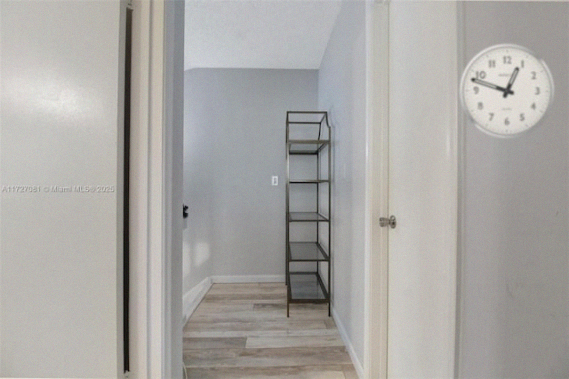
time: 12:48
